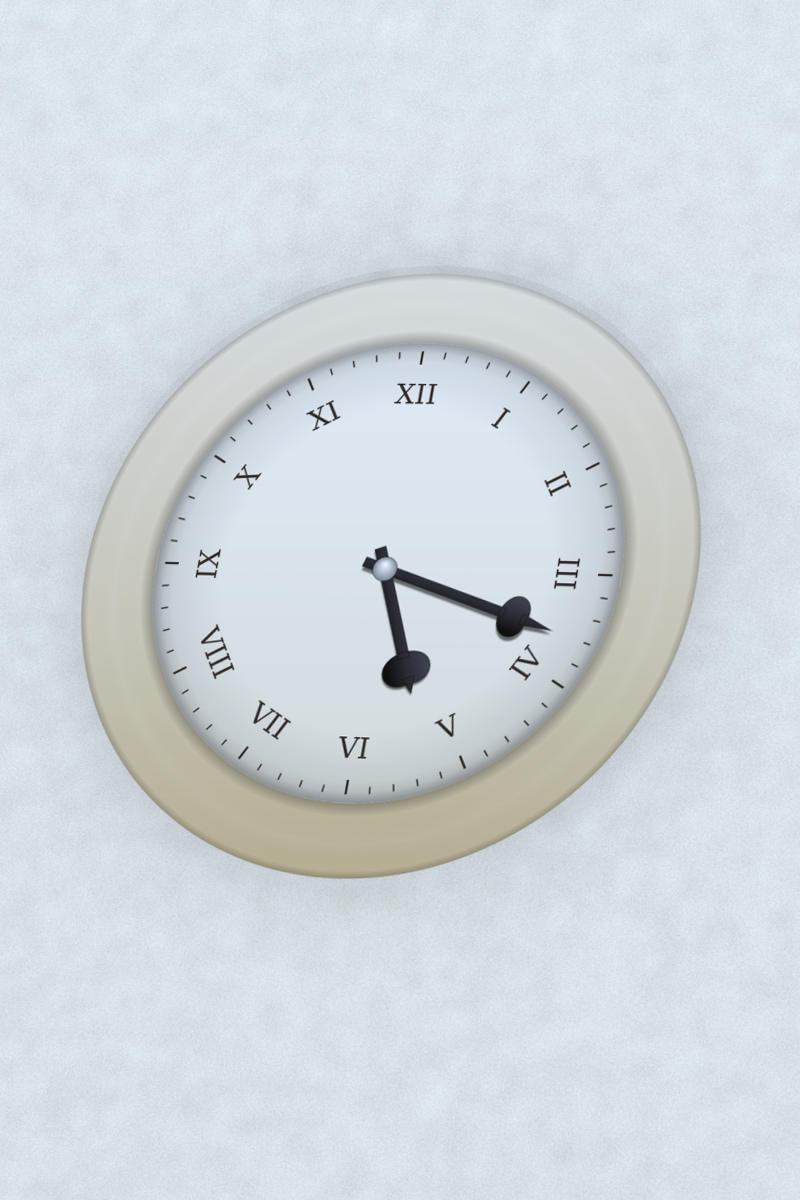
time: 5:18
